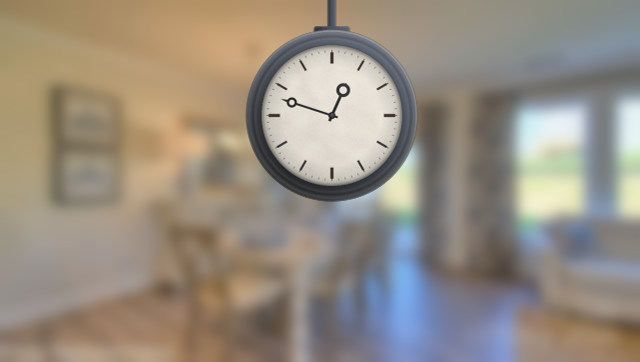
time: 12:48
